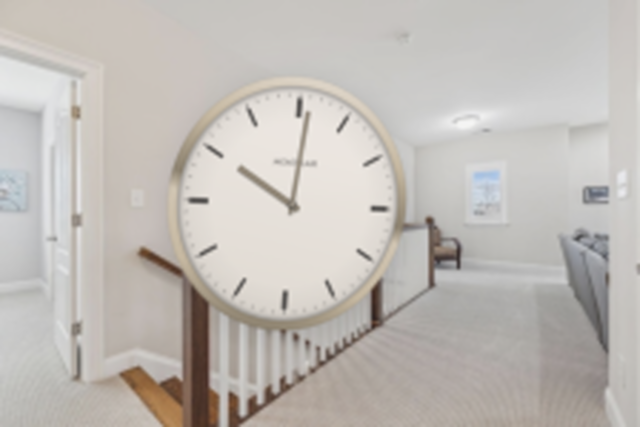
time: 10:01
